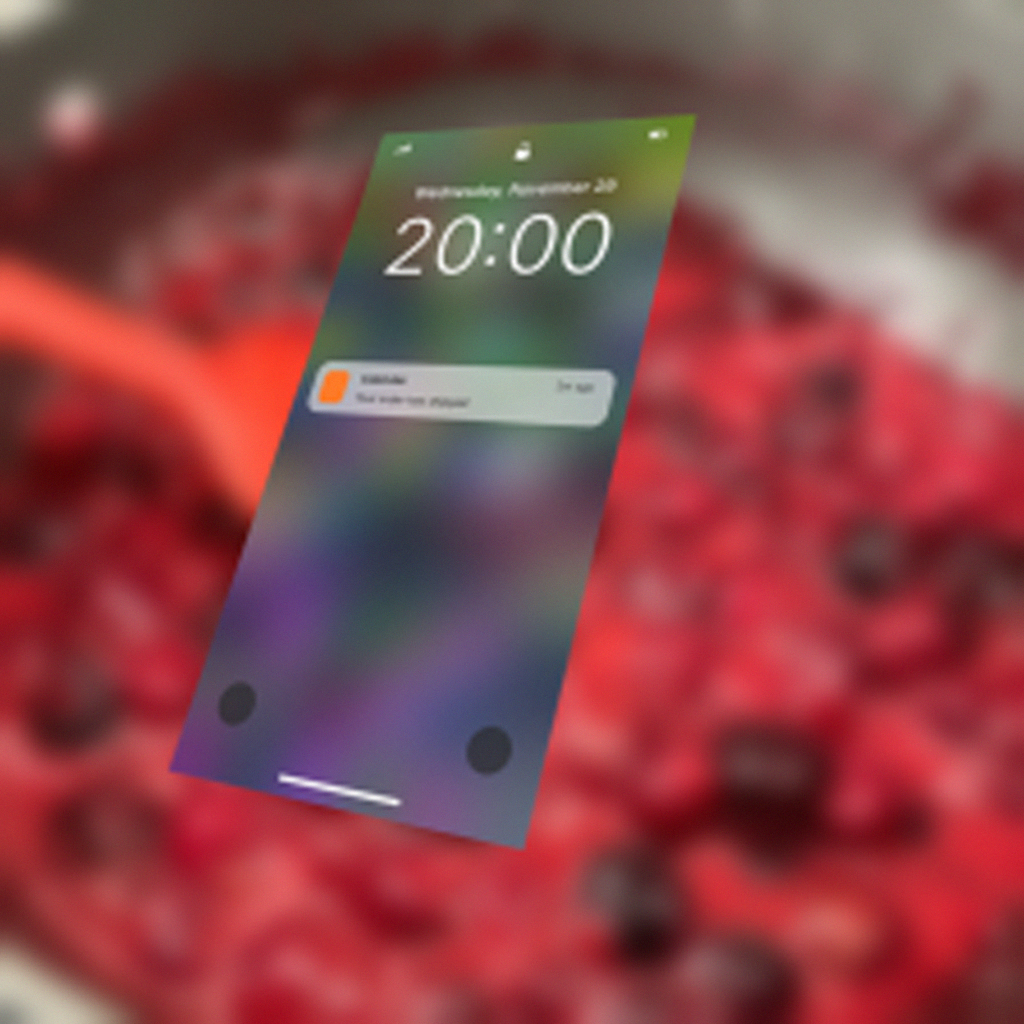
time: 20:00
